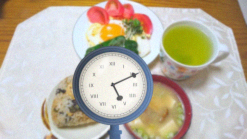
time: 5:11
